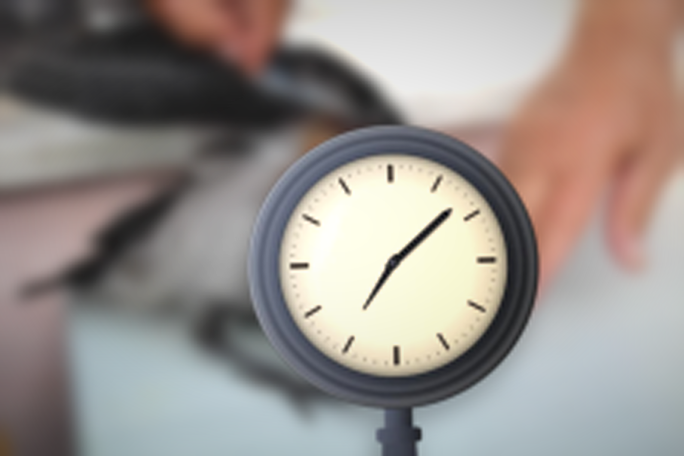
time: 7:08
